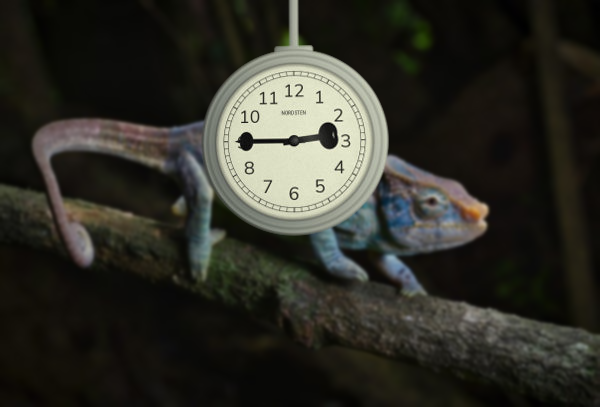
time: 2:45
